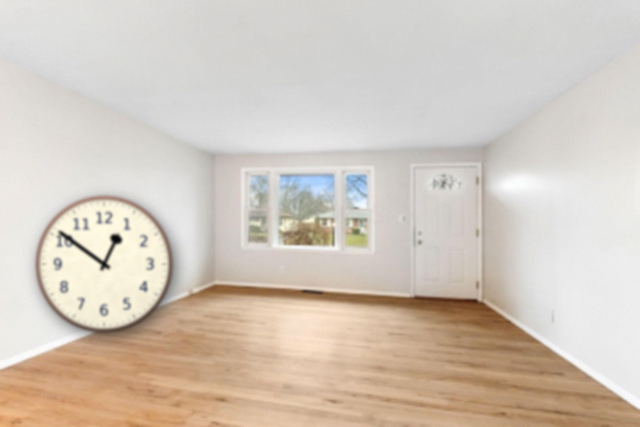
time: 12:51
